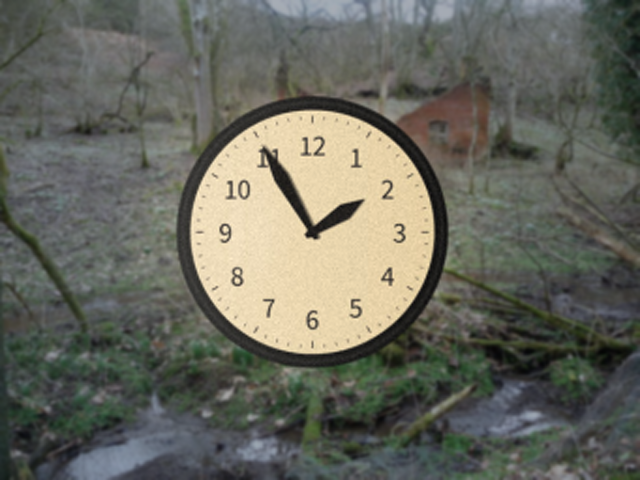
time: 1:55
